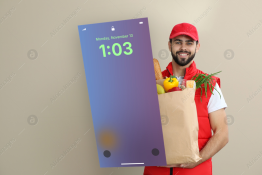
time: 1:03
